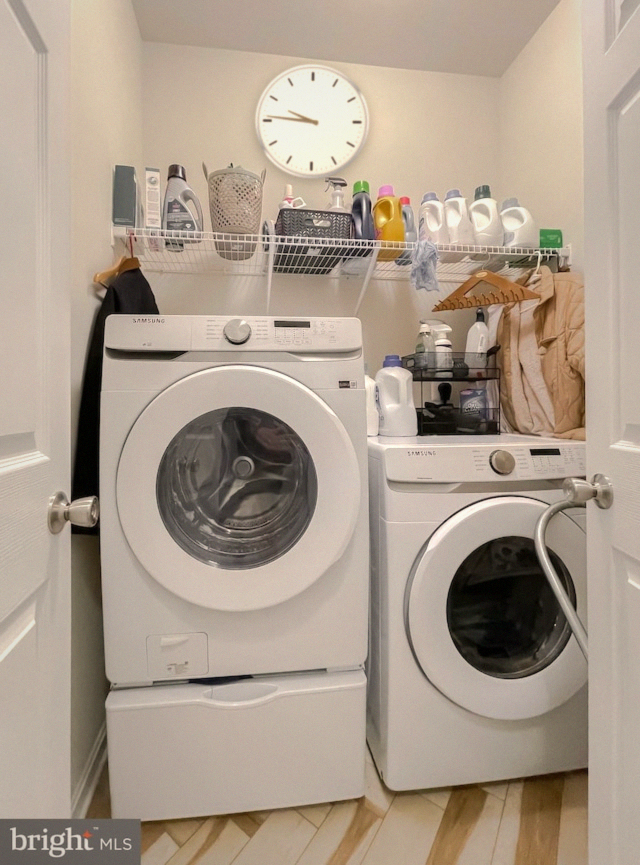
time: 9:46
